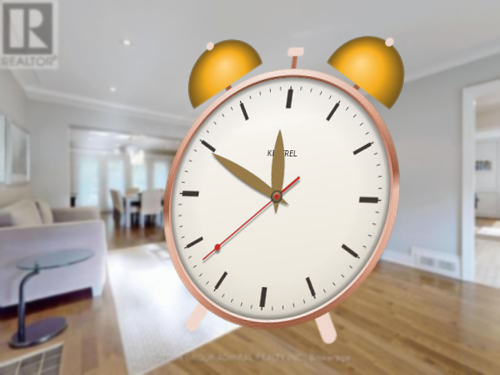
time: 11:49:38
